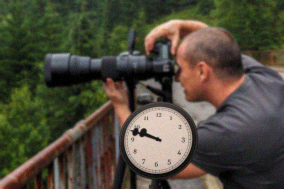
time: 9:48
